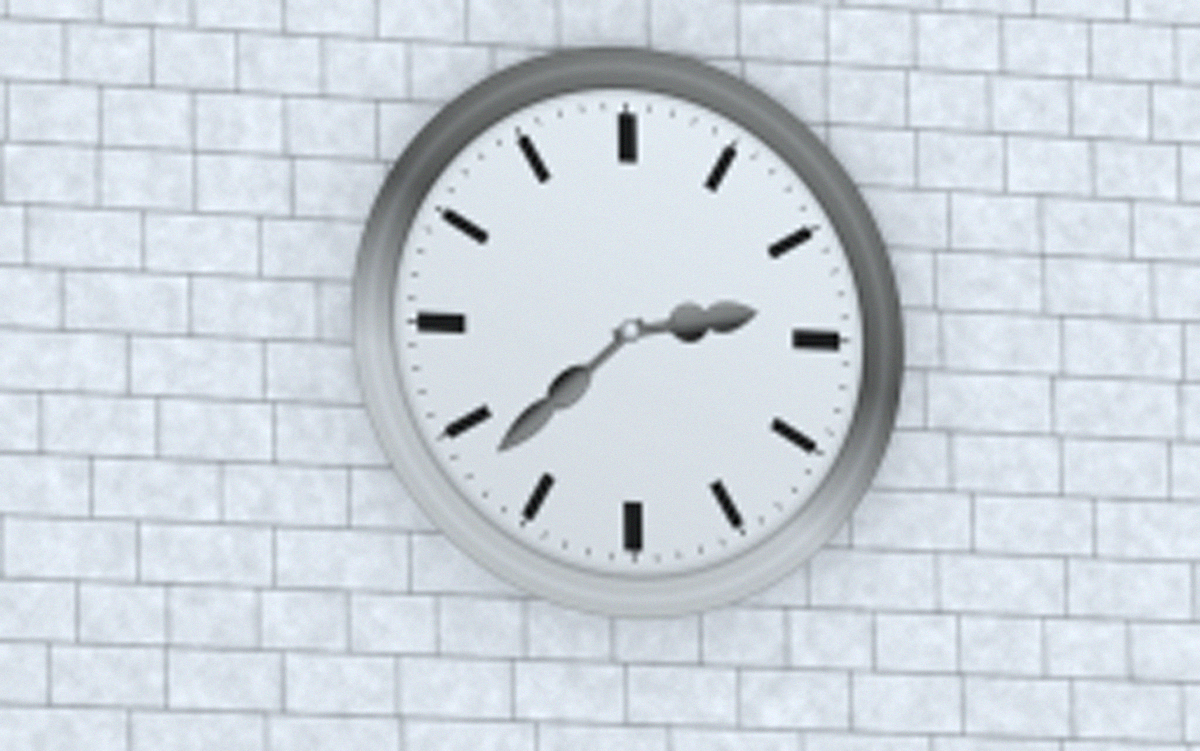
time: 2:38
